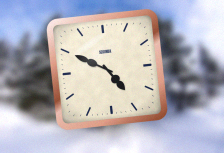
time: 4:50
